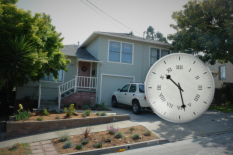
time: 10:28
